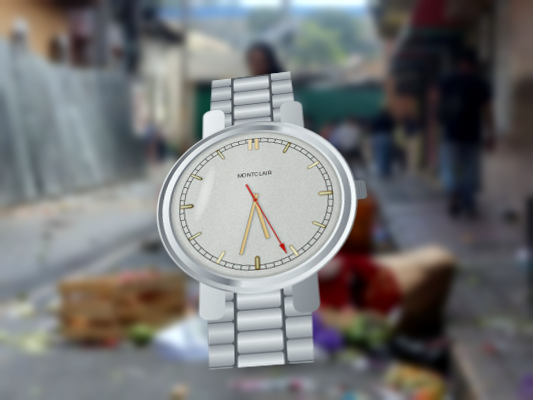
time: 5:32:26
